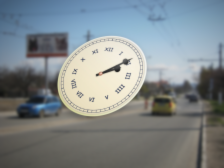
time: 2:09
